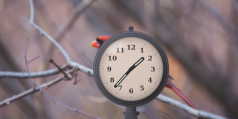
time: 1:37
